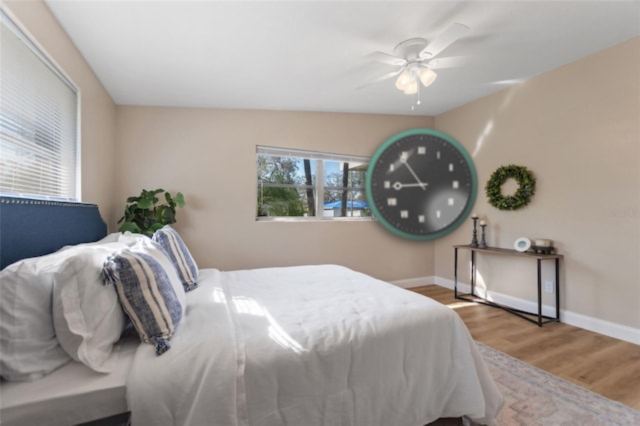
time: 8:54
